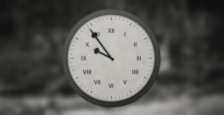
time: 9:54
